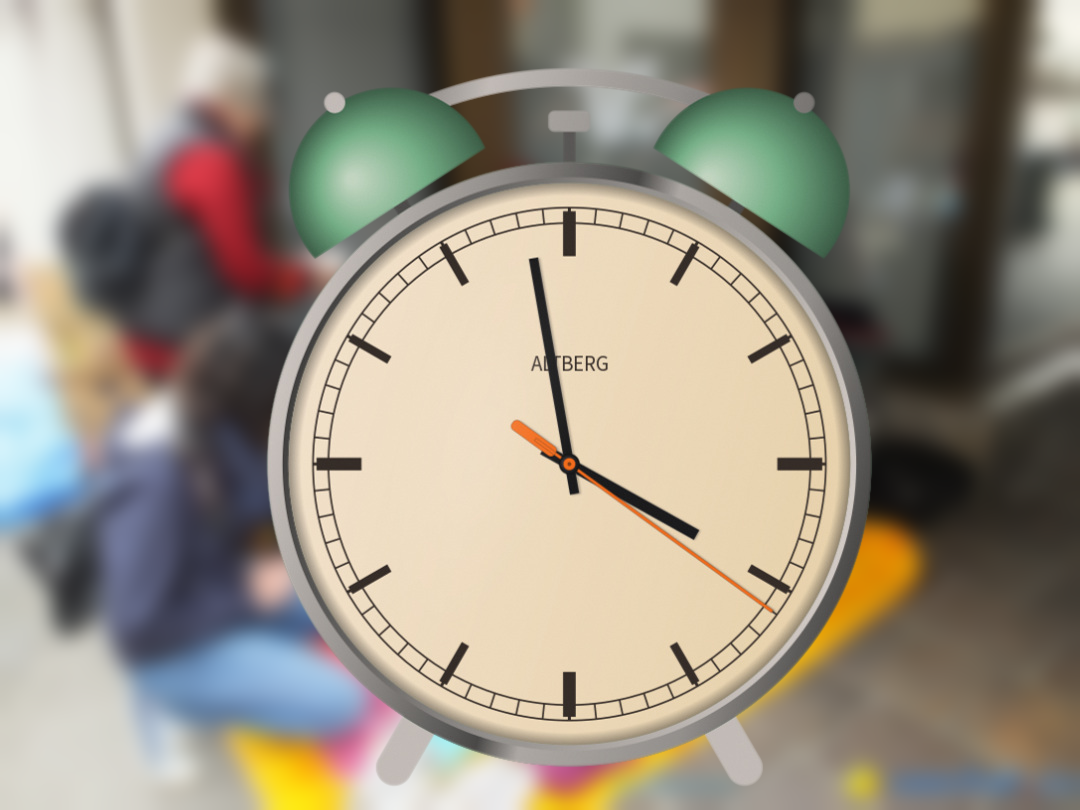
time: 3:58:21
